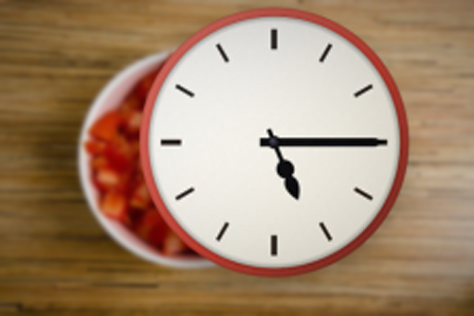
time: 5:15
